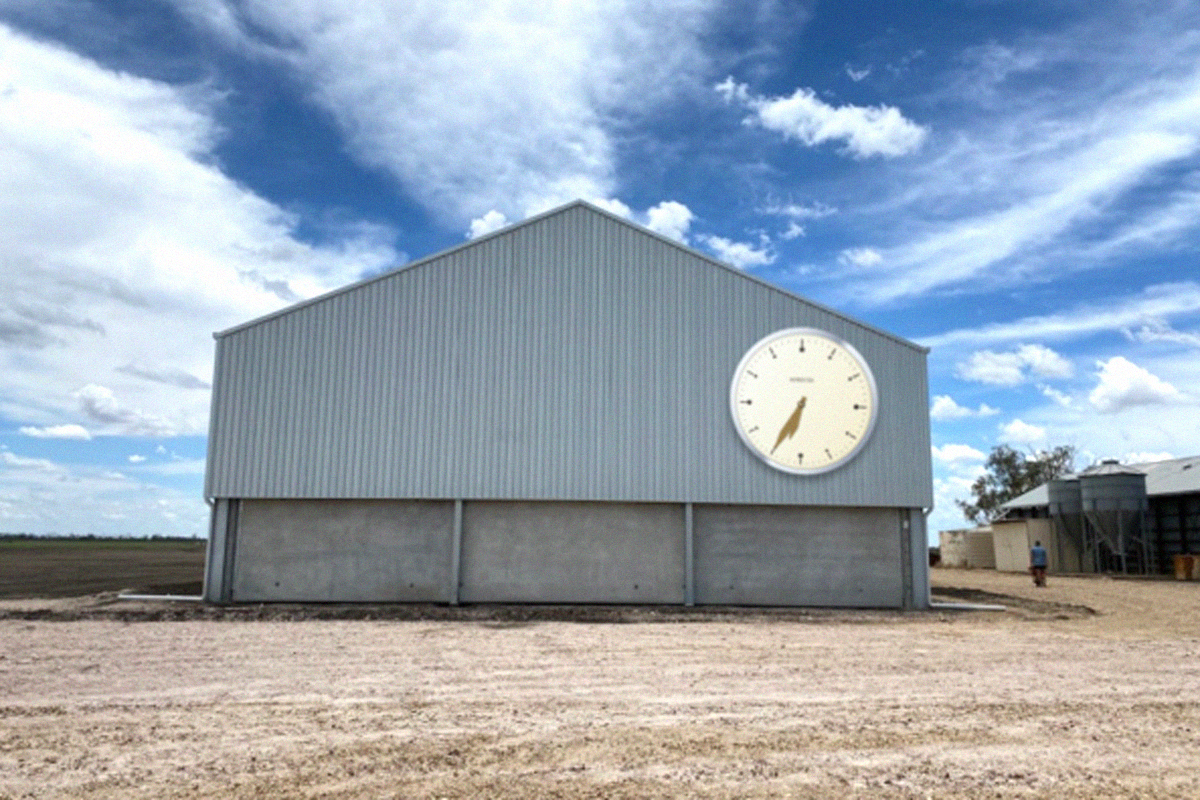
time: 6:35
